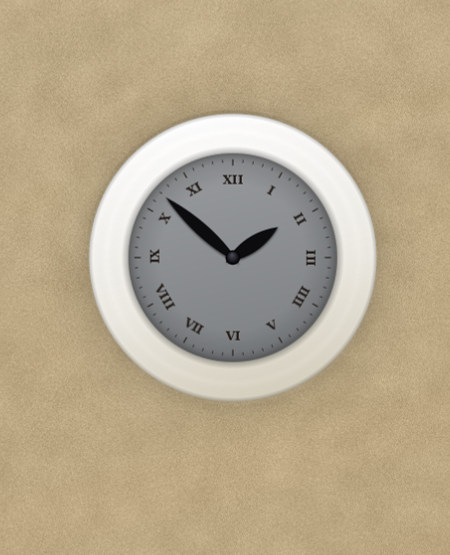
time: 1:52
